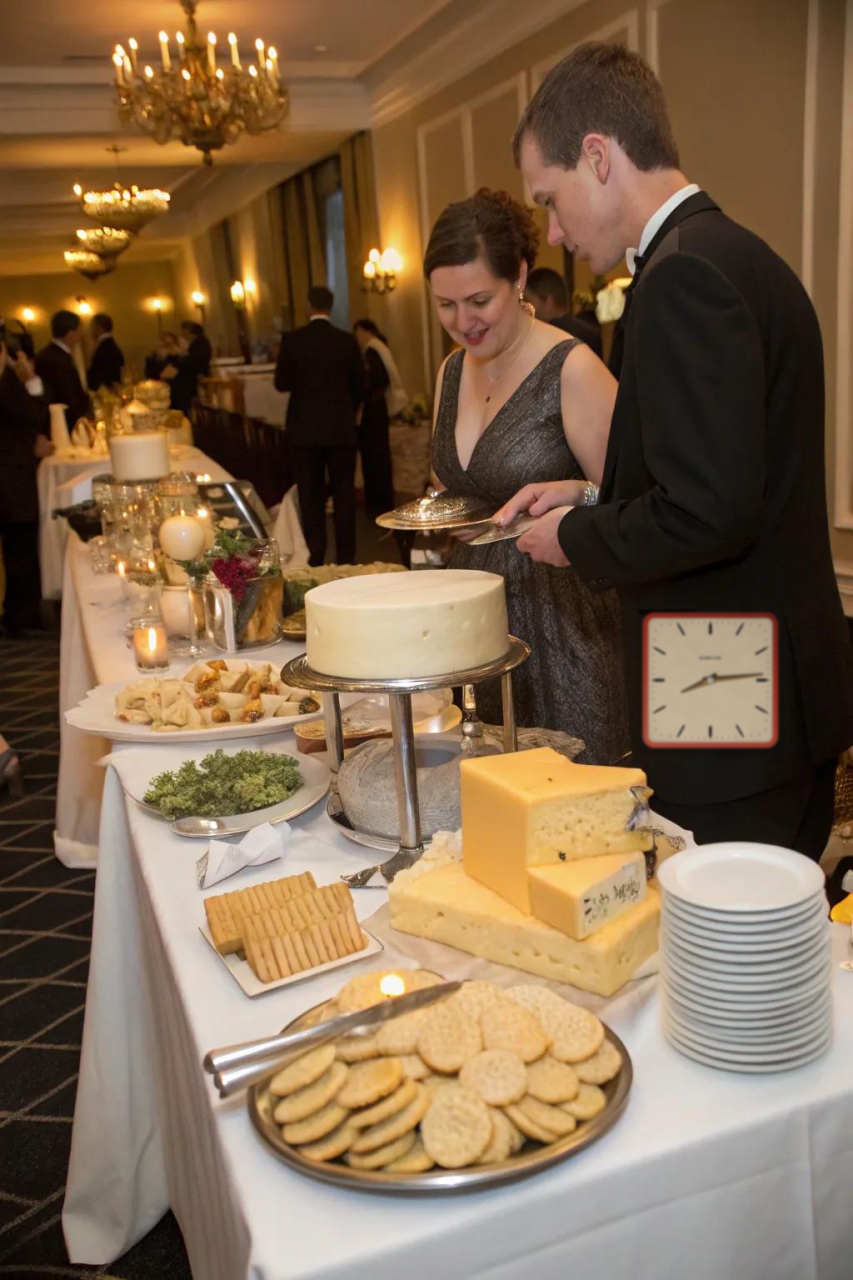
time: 8:14
